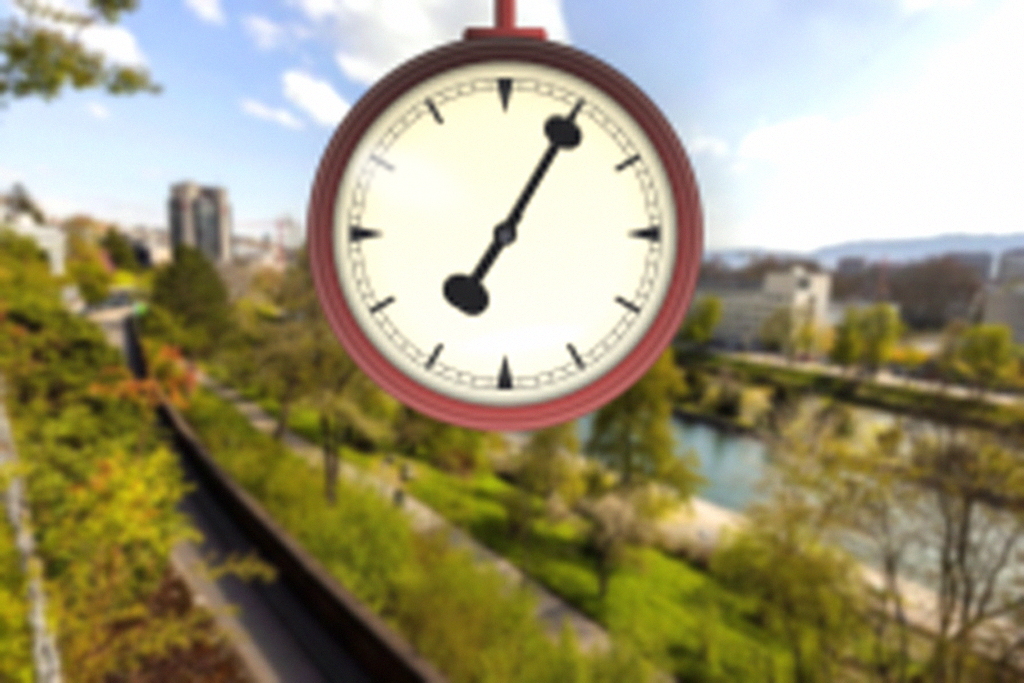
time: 7:05
